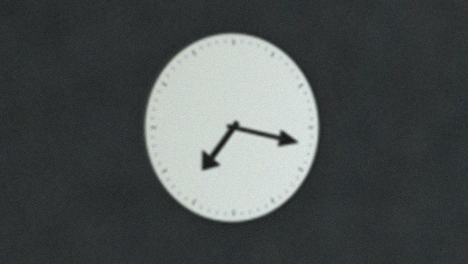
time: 7:17
